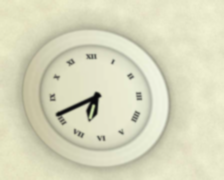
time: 6:41
